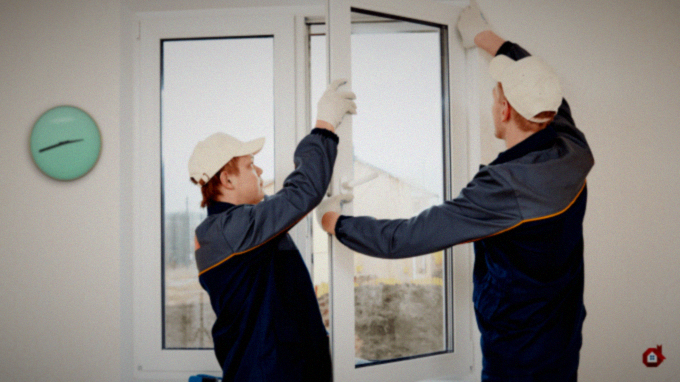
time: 2:42
